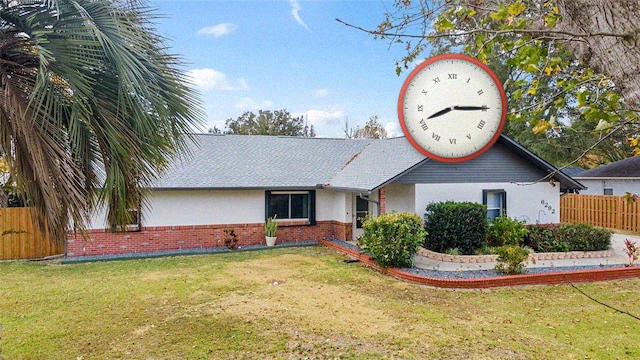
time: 8:15
